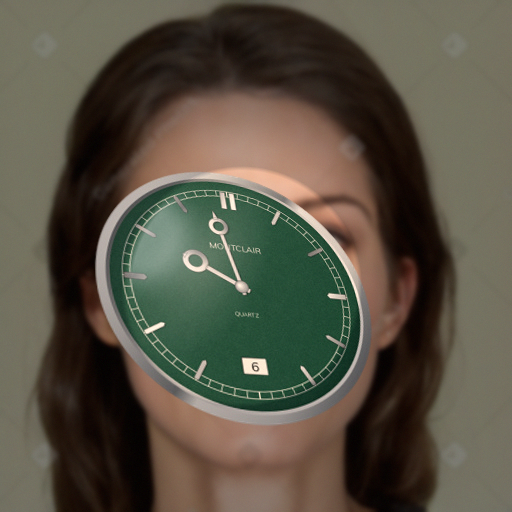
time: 9:58
